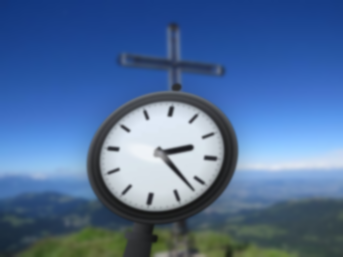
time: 2:22
